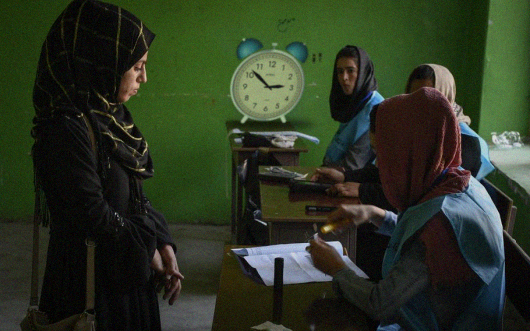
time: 2:52
